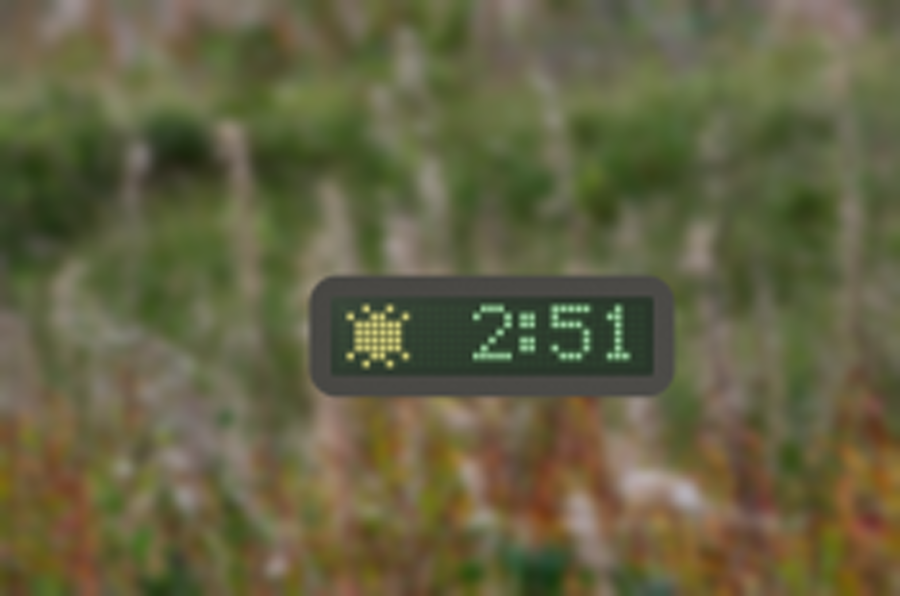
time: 2:51
